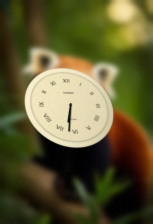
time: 6:32
